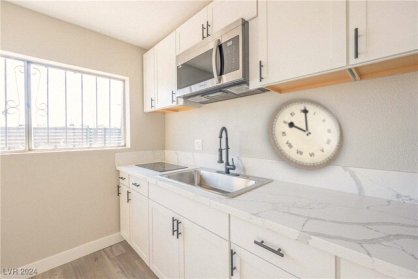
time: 10:01
